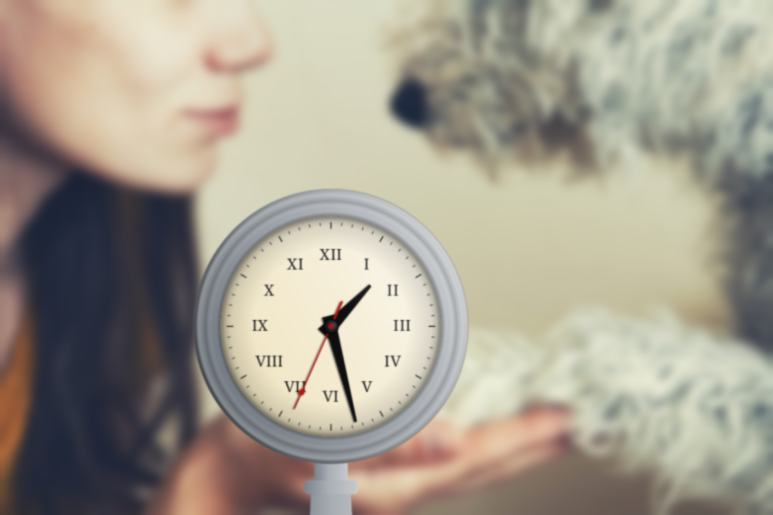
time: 1:27:34
